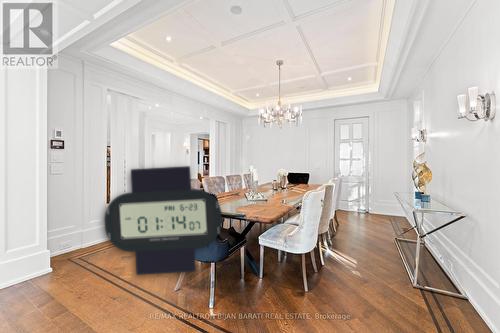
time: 1:14
